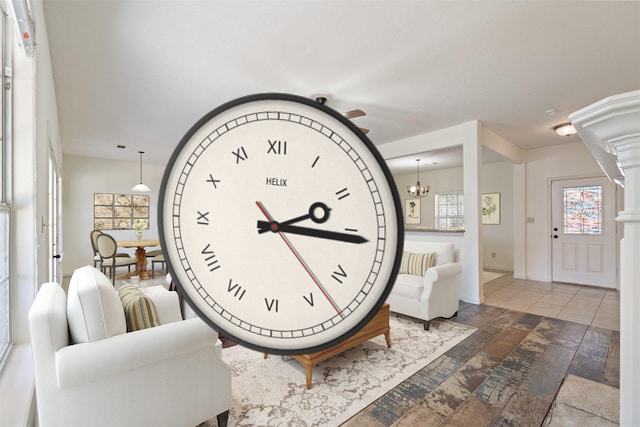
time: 2:15:23
